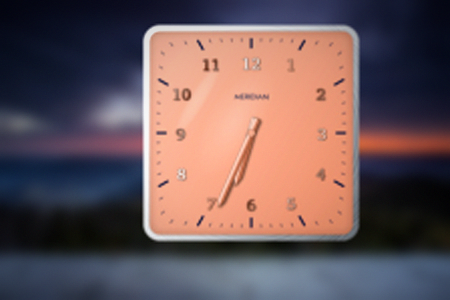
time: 6:34
